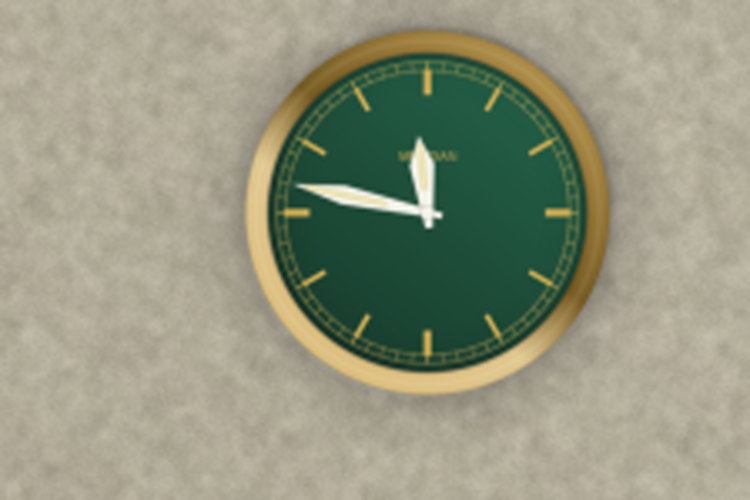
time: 11:47
